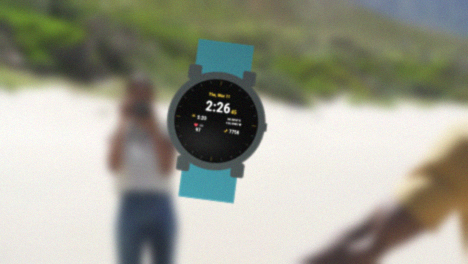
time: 2:26
